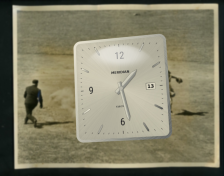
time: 1:28
